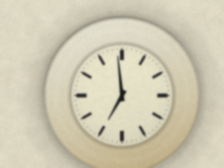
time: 6:59
